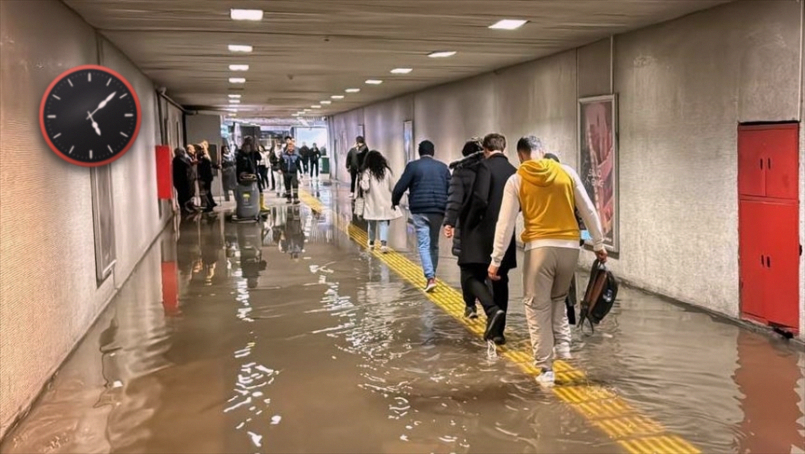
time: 5:08
